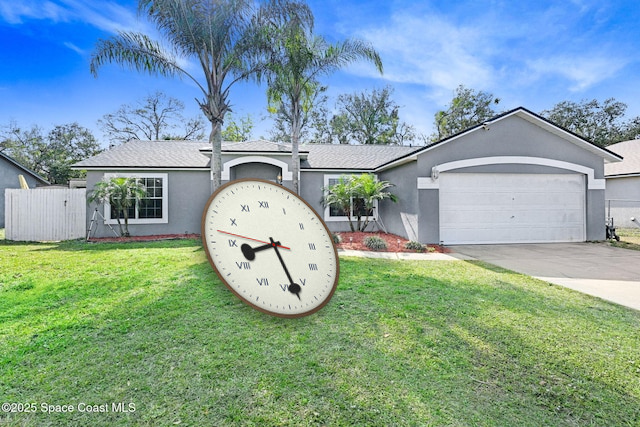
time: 8:27:47
